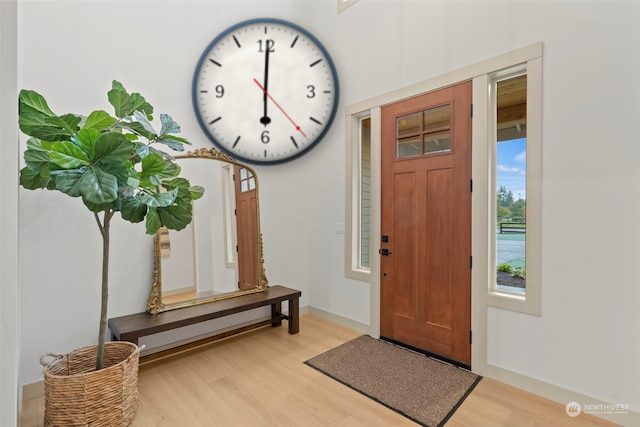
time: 6:00:23
